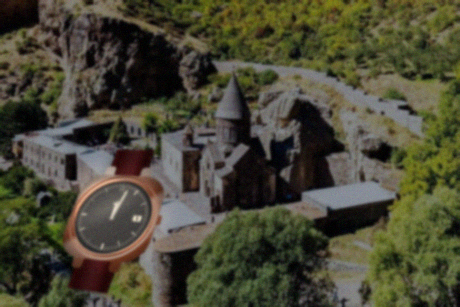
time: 12:02
